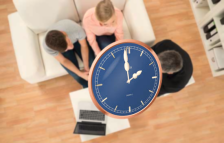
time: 1:59
